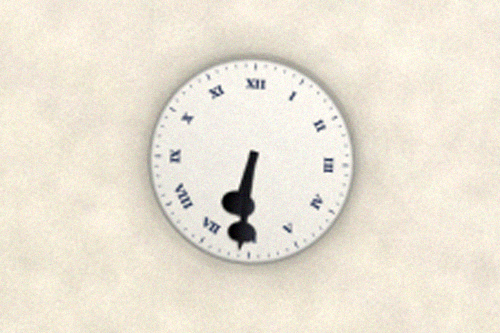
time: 6:31
